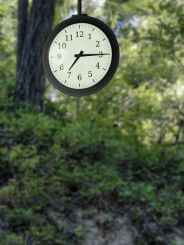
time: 7:15
